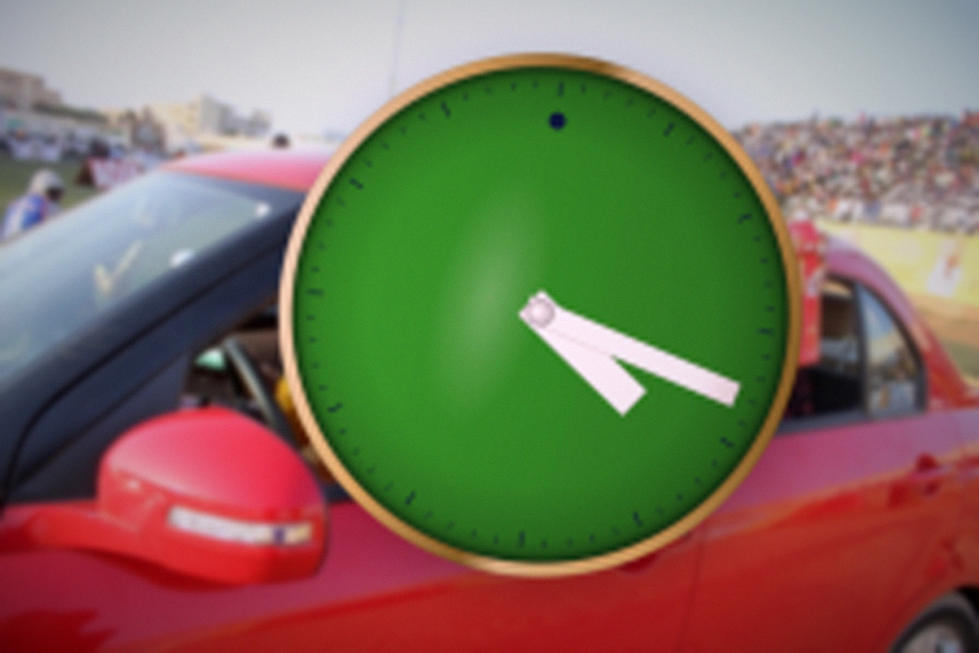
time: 4:18
